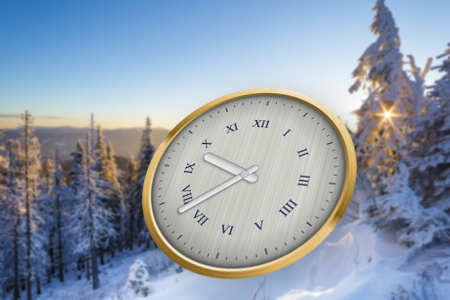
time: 9:38
